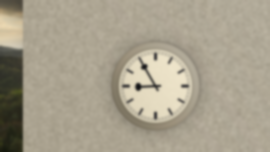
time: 8:55
